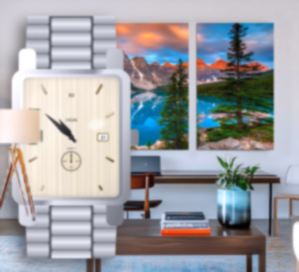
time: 10:52
